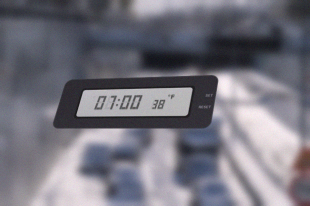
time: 7:00
